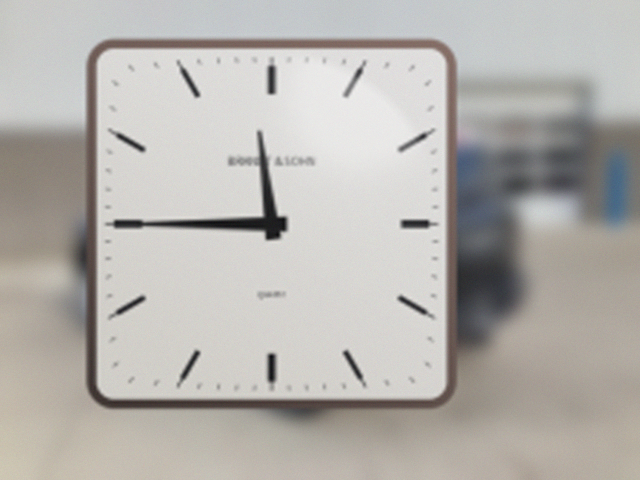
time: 11:45
